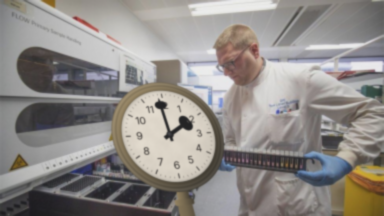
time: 1:59
